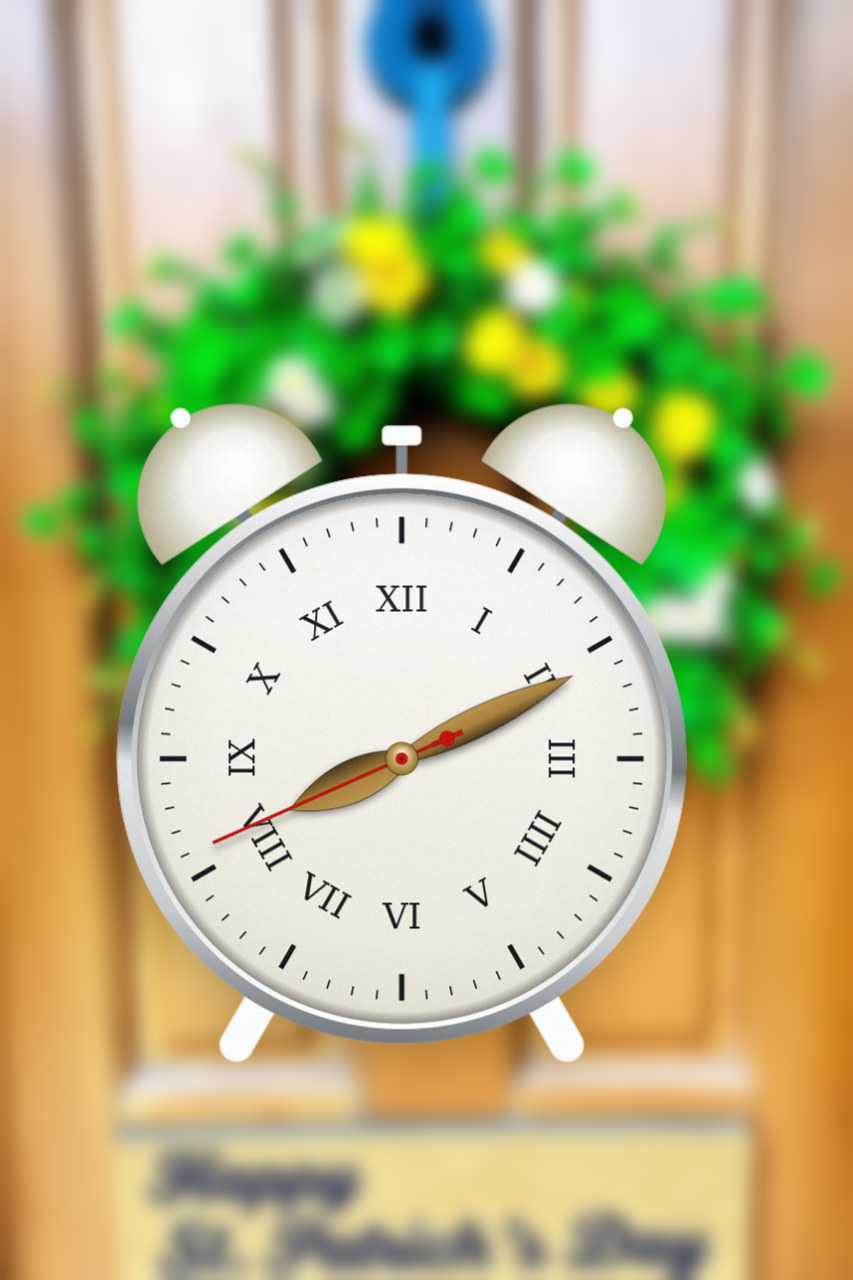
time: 8:10:41
